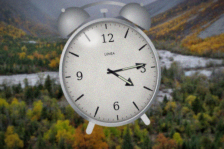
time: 4:14
